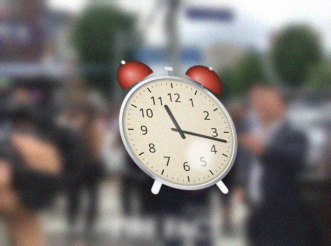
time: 11:17
